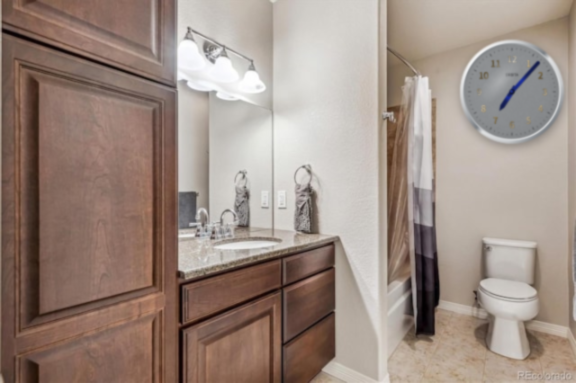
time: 7:07
